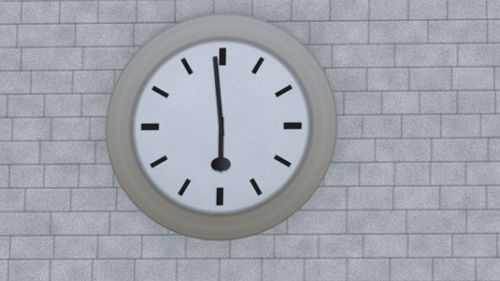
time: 5:59
